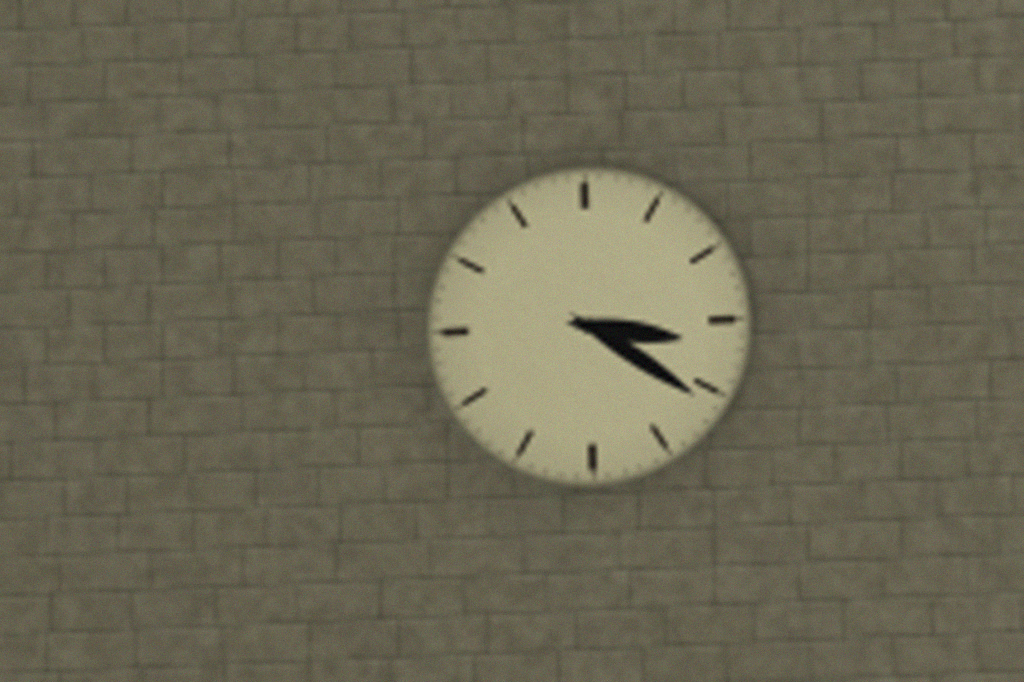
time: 3:21
